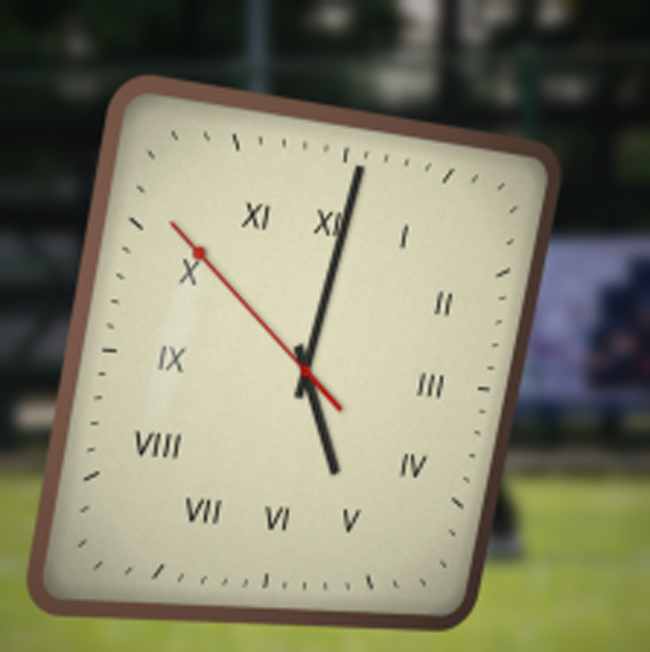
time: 5:00:51
